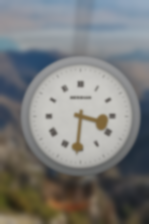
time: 3:31
